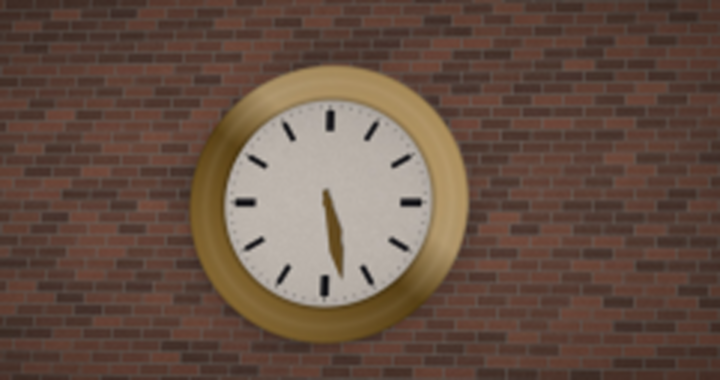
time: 5:28
